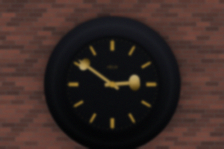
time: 2:51
